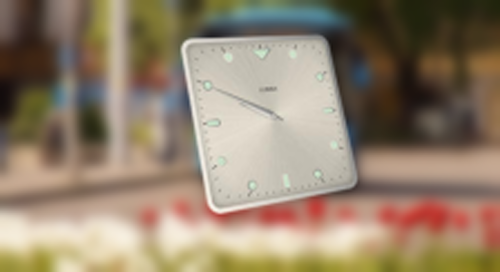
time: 9:50
